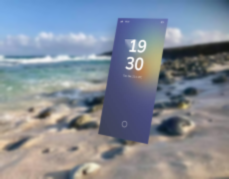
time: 19:30
